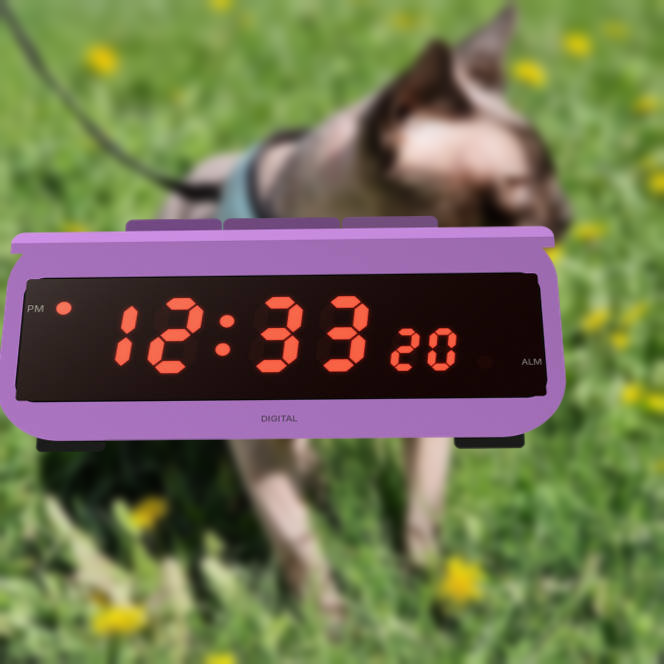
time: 12:33:20
